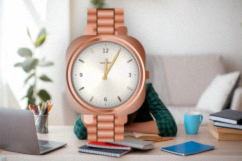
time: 12:05
